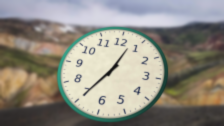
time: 12:35
